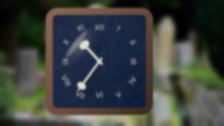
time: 10:36
